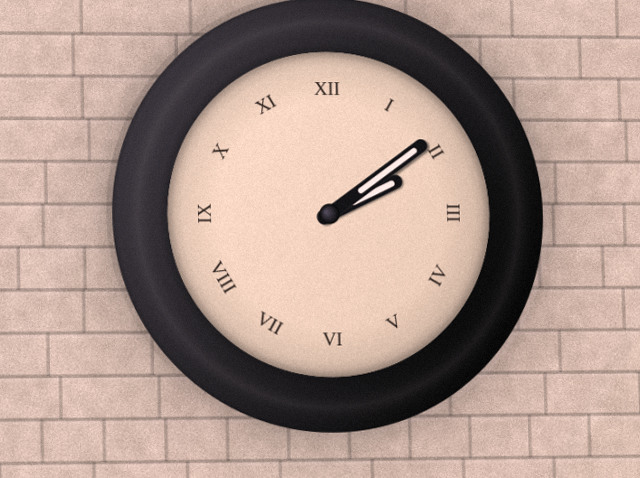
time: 2:09
